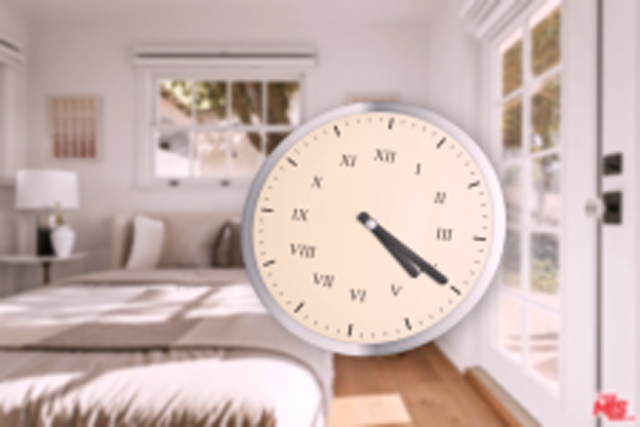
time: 4:20
